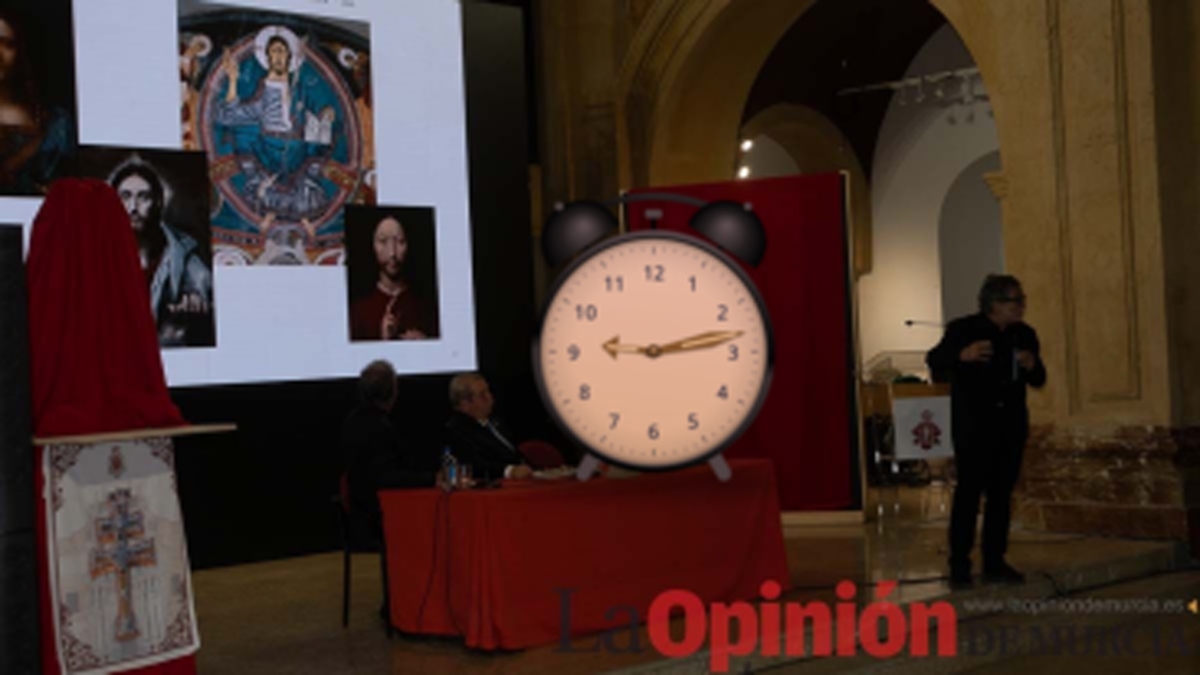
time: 9:13
